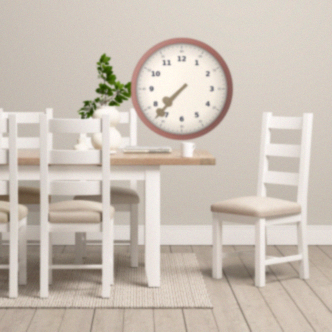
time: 7:37
